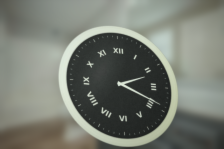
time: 2:19
